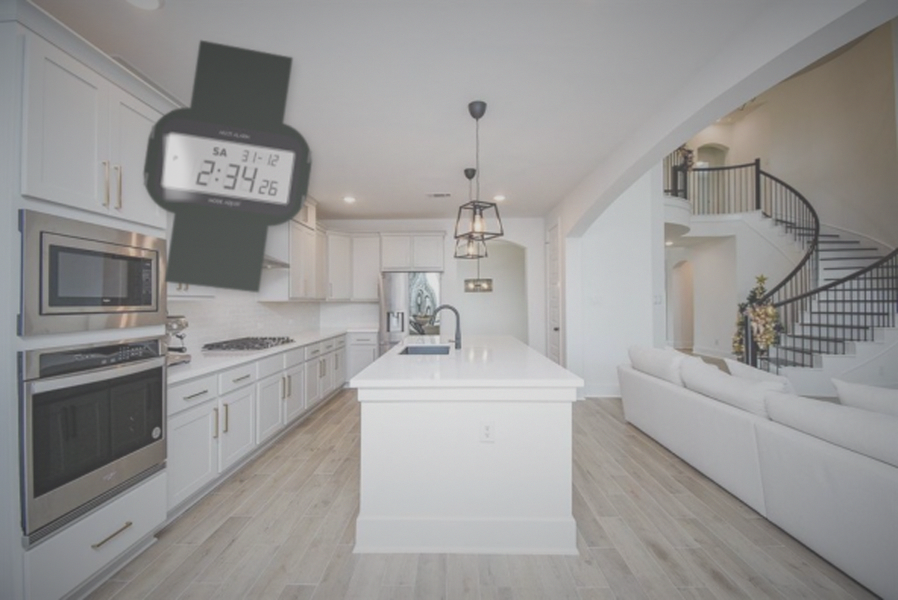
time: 2:34:26
